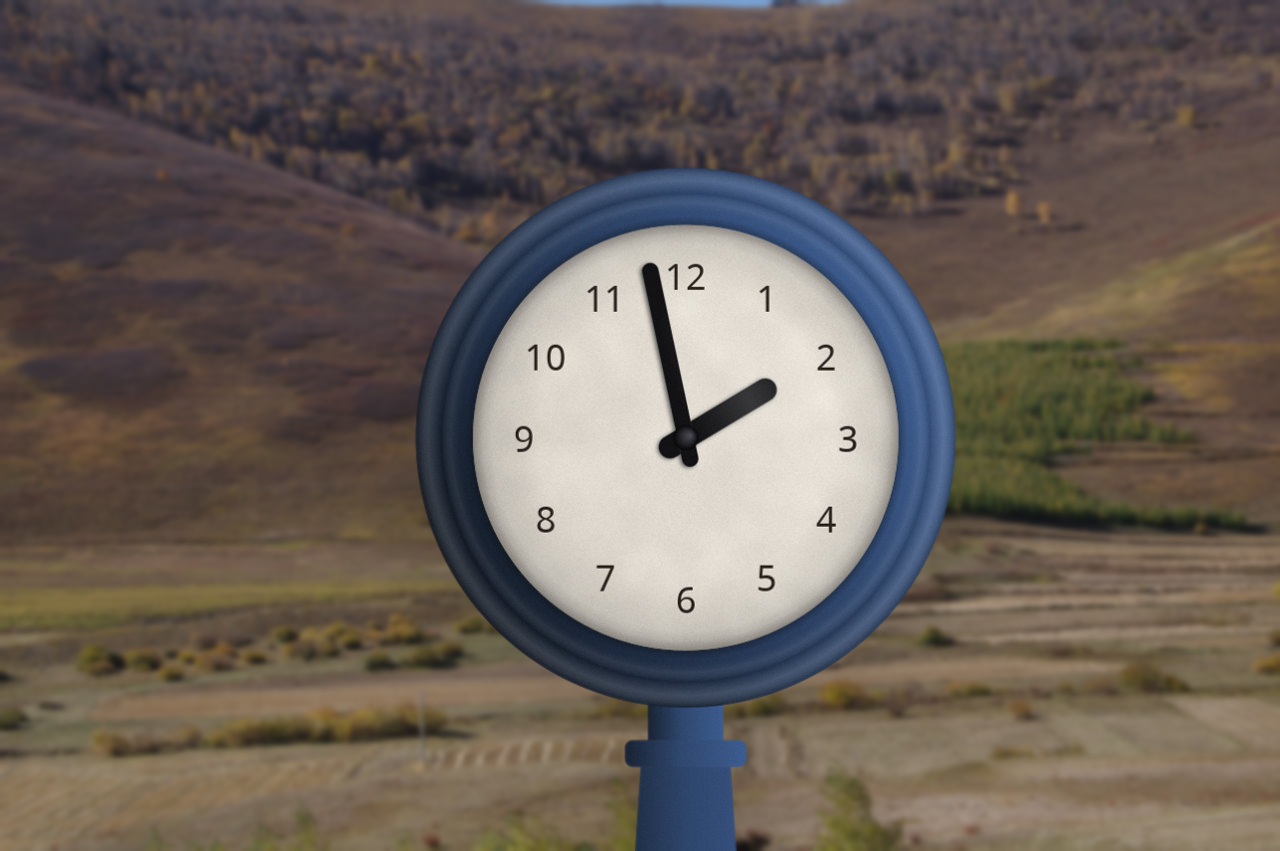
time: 1:58
